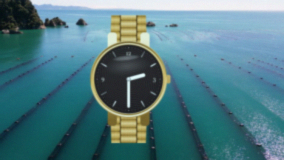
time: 2:30
